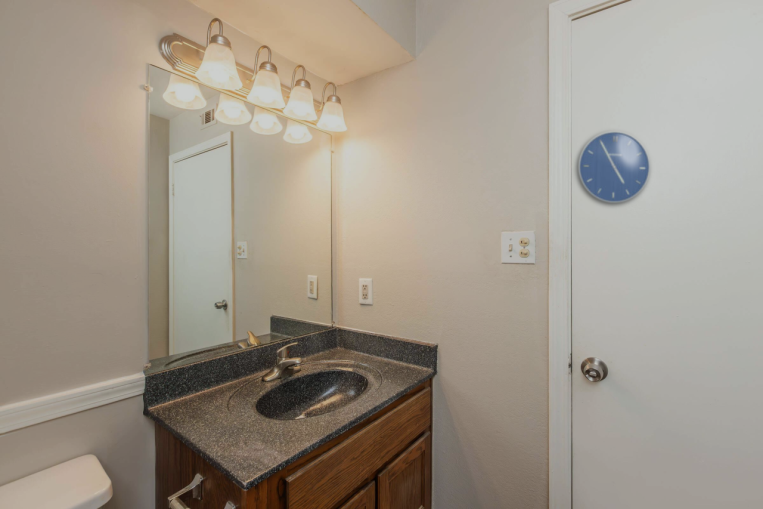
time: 4:55
